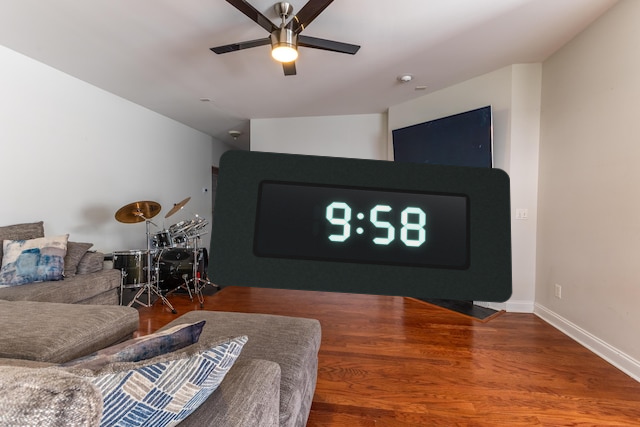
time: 9:58
